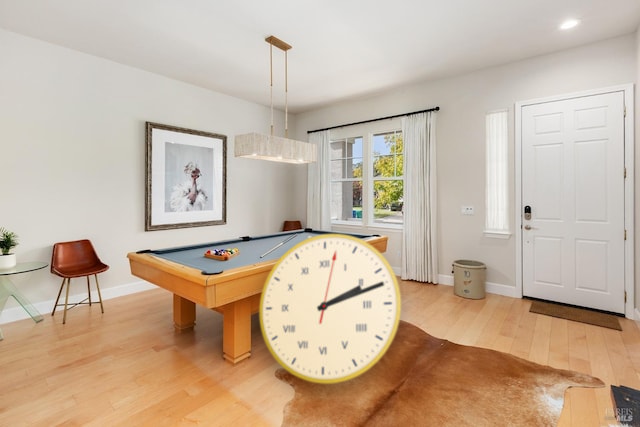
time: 2:12:02
